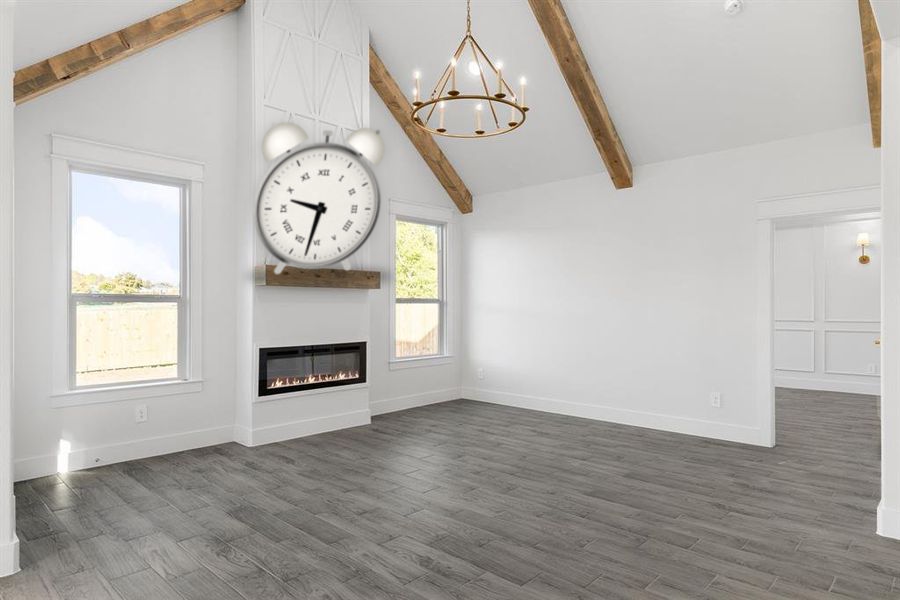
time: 9:32
